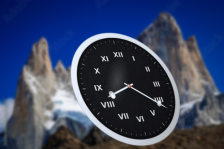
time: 8:21
